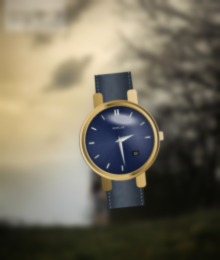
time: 2:29
